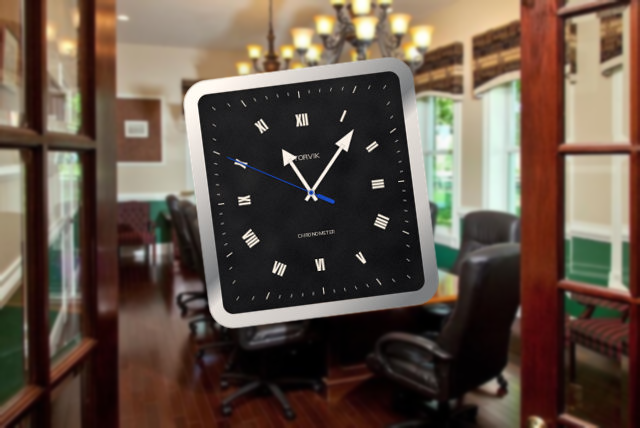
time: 11:06:50
